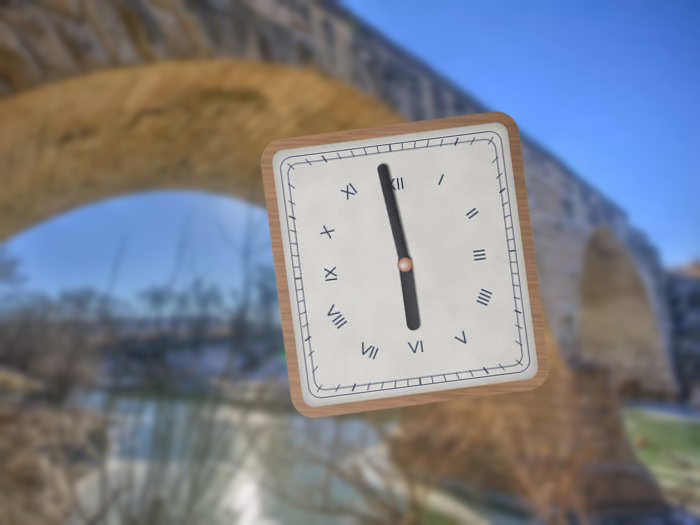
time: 5:59
